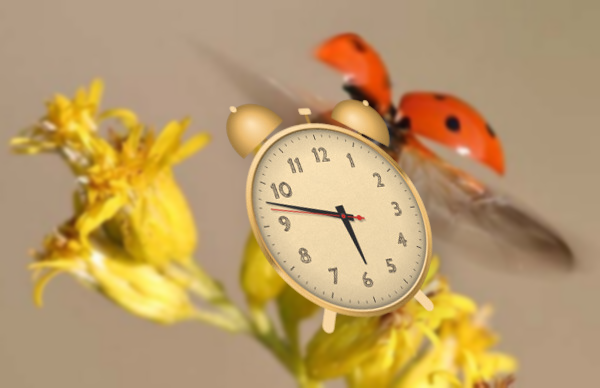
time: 5:47:47
